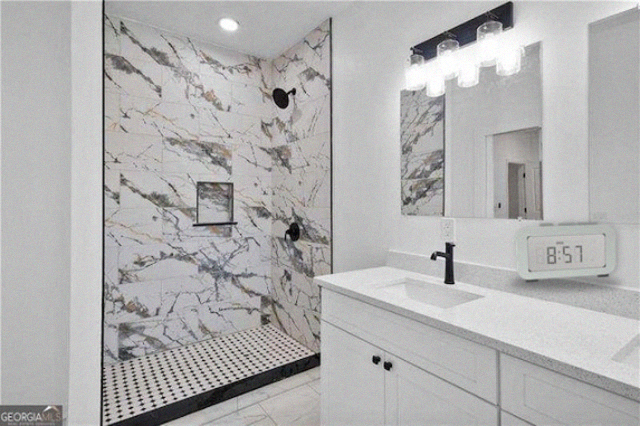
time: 8:57
